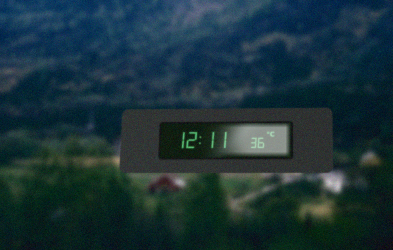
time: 12:11
